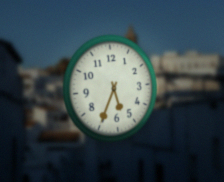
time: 5:35
